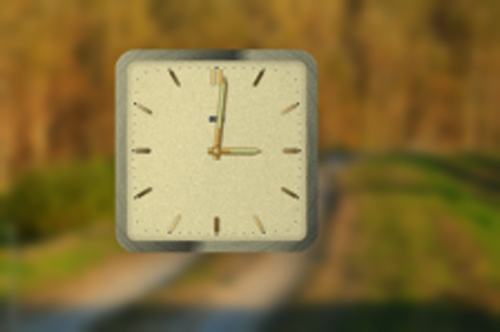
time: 3:01
